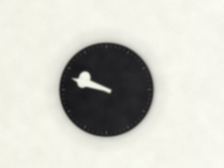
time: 9:48
